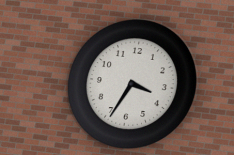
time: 3:34
